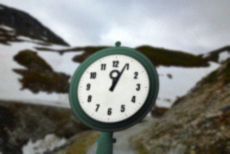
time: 12:04
